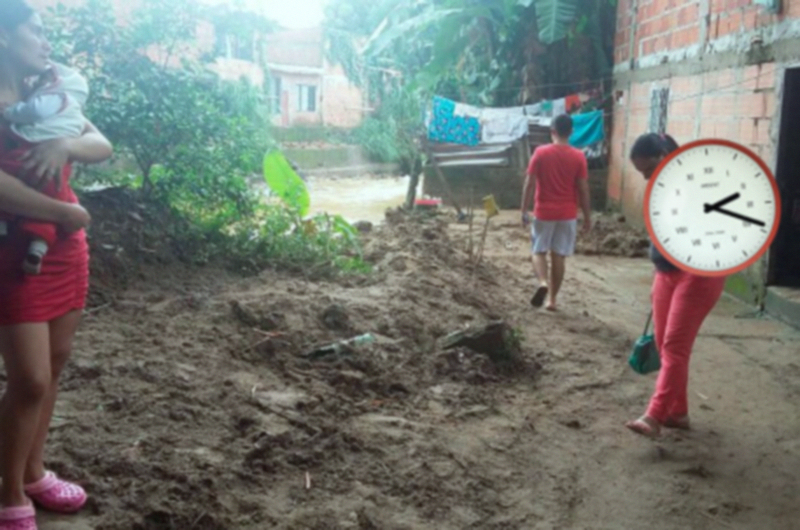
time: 2:19
